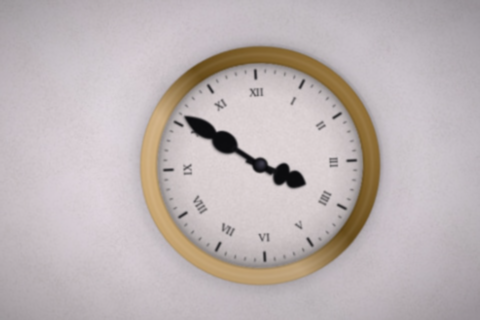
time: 3:51
